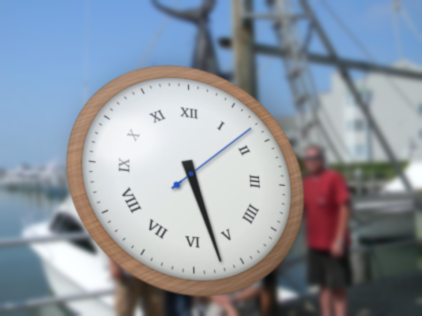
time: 5:27:08
